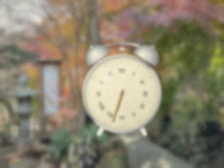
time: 6:33
